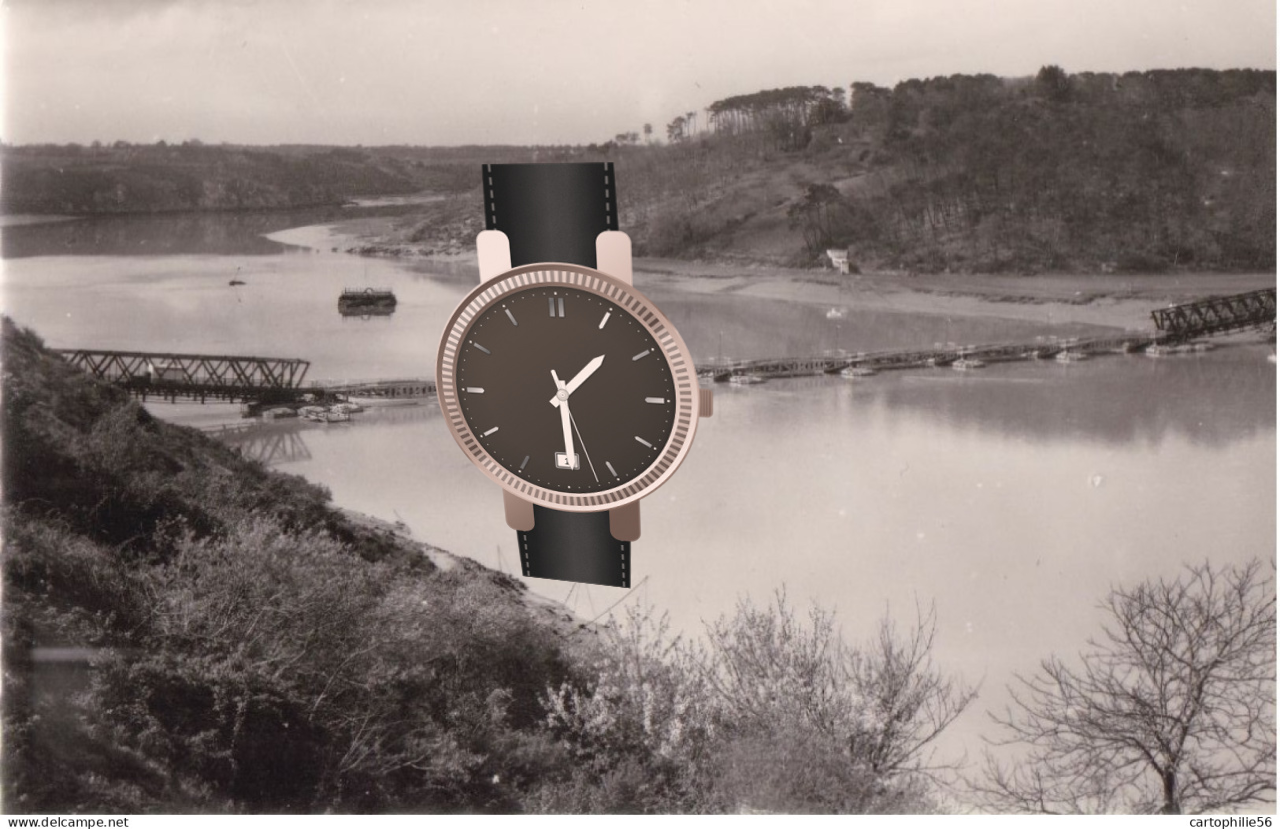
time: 1:29:27
